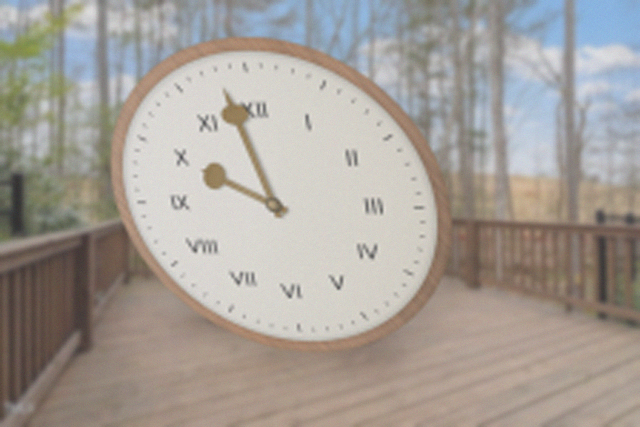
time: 9:58
